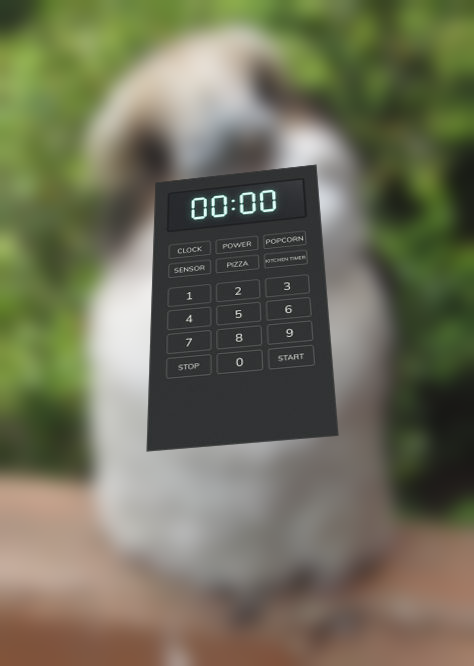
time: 0:00
